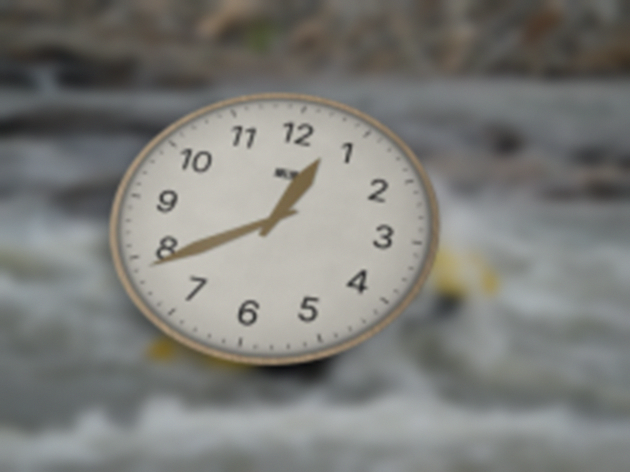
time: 12:39
